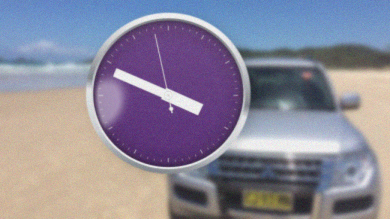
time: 3:48:58
